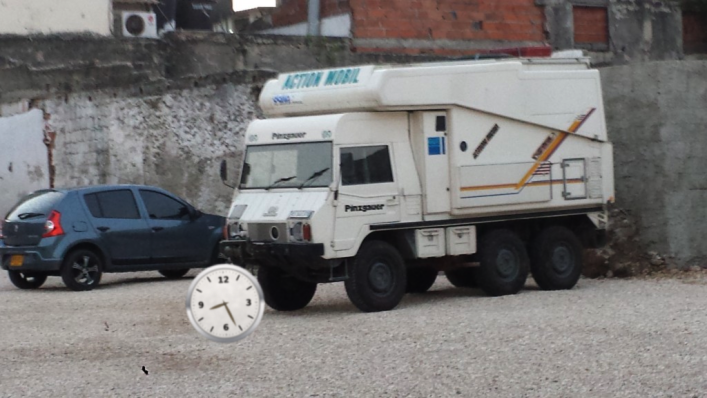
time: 8:26
